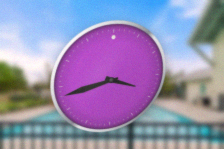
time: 3:43
